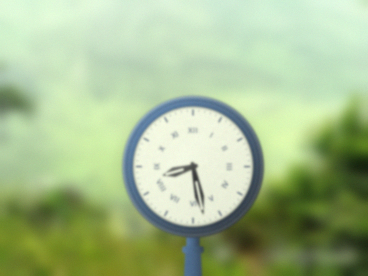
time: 8:28
